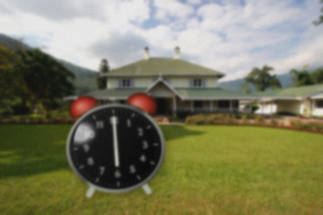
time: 6:00
